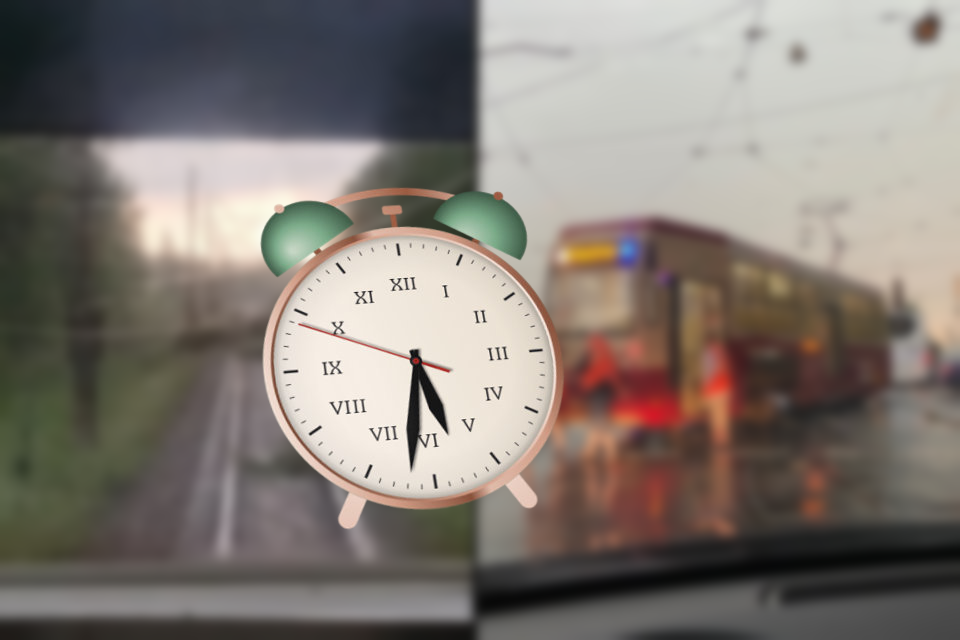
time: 5:31:49
